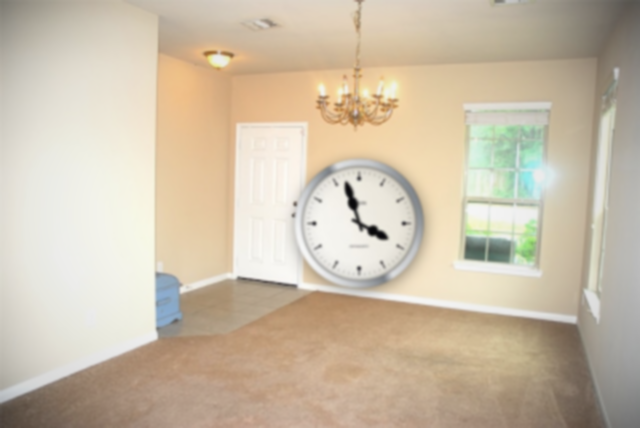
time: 3:57
